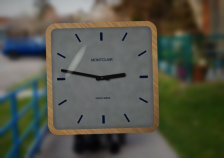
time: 2:47
